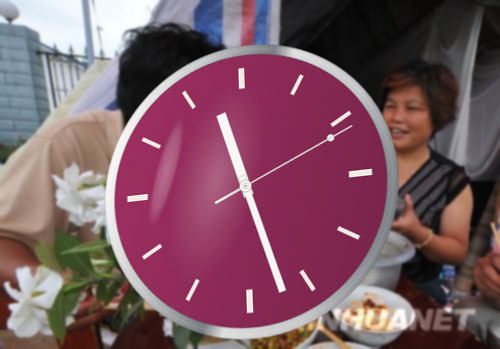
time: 11:27:11
